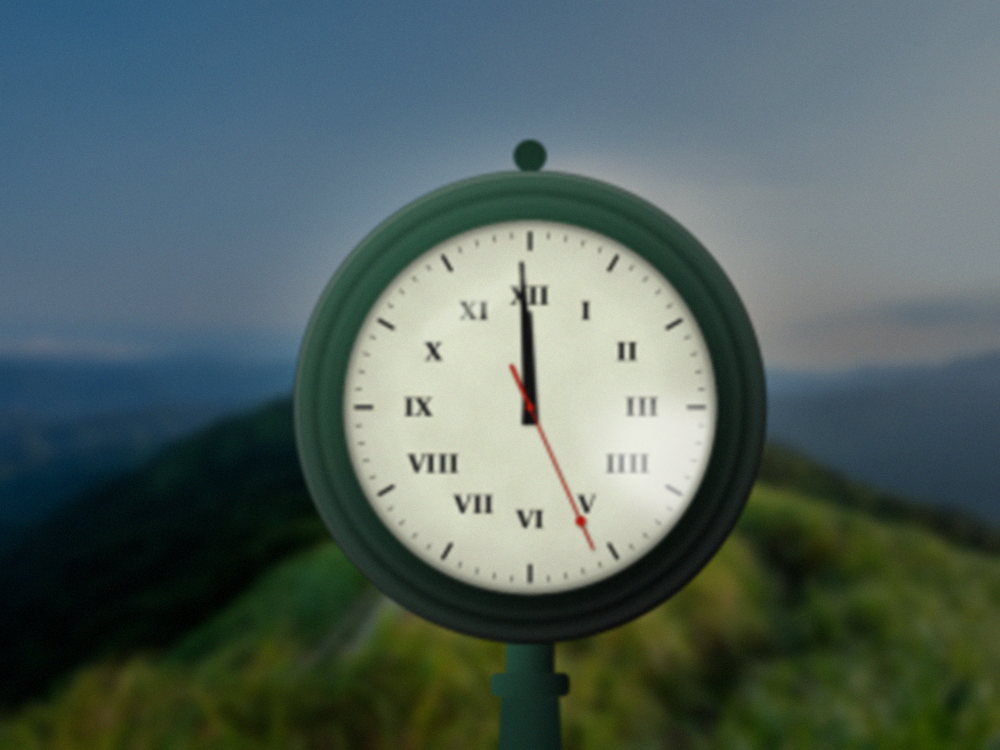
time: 11:59:26
